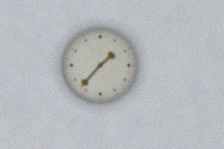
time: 1:37
